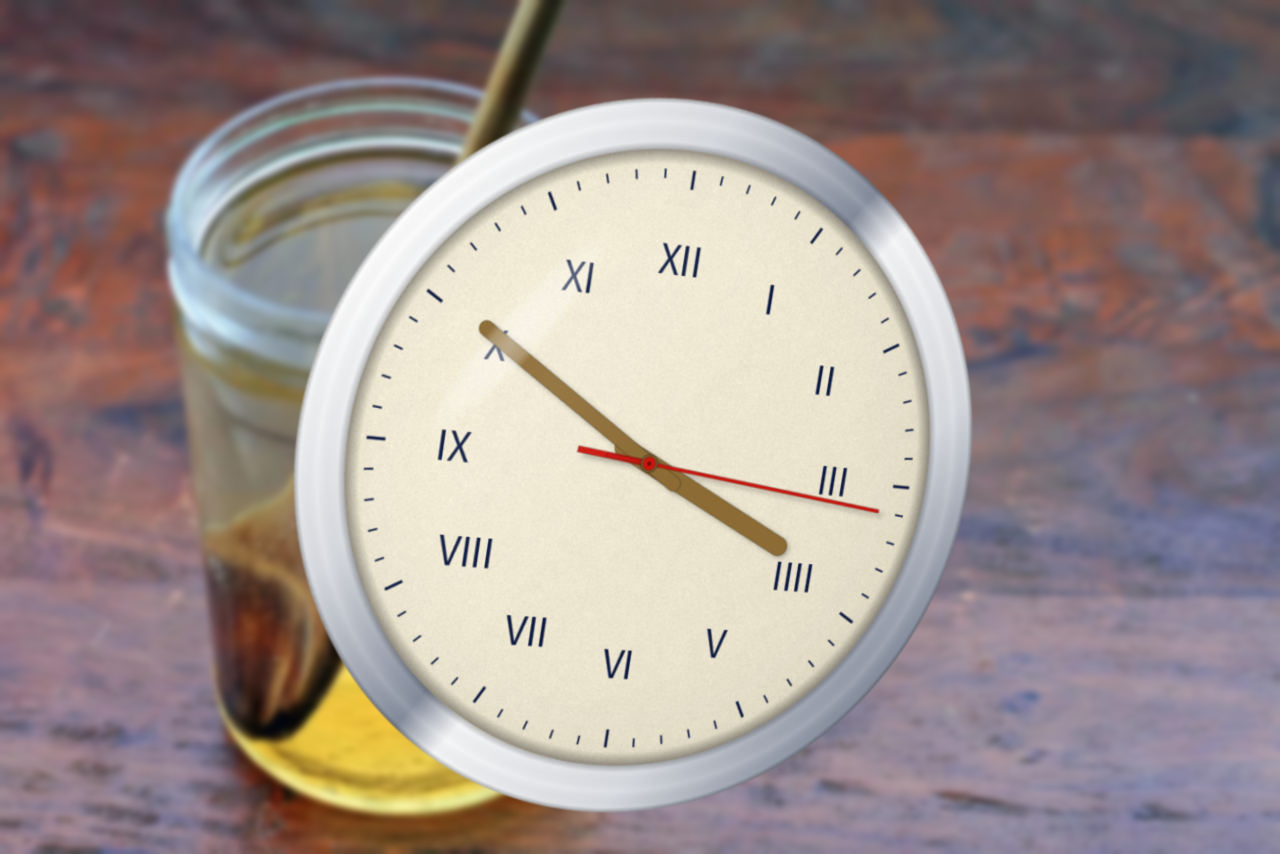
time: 3:50:16
